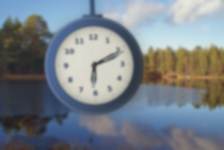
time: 6:11
